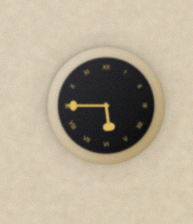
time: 5:45
